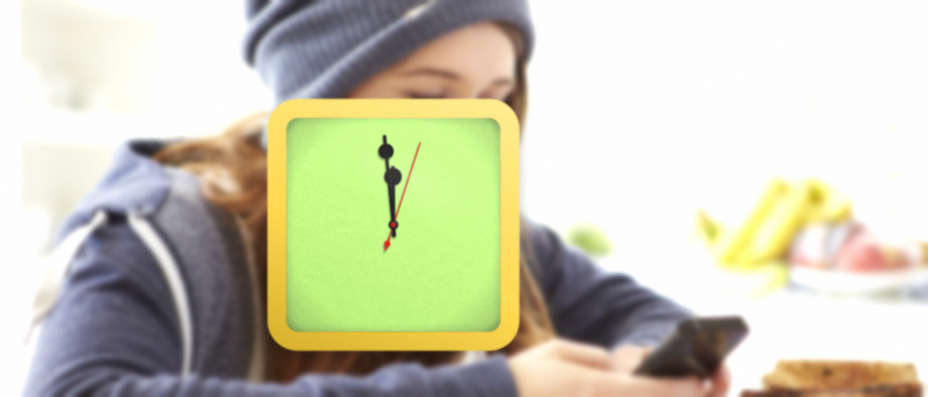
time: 11:59:03
